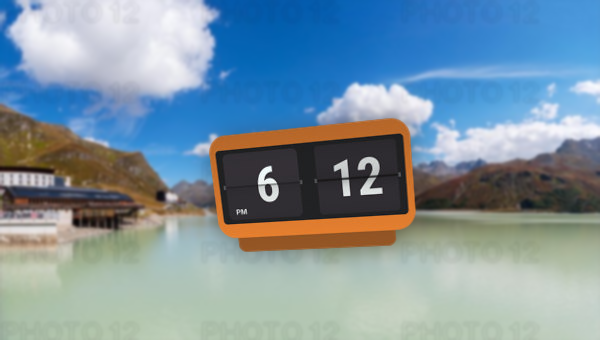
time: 6:12
